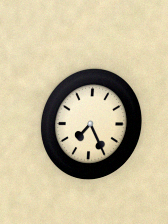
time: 7:25
